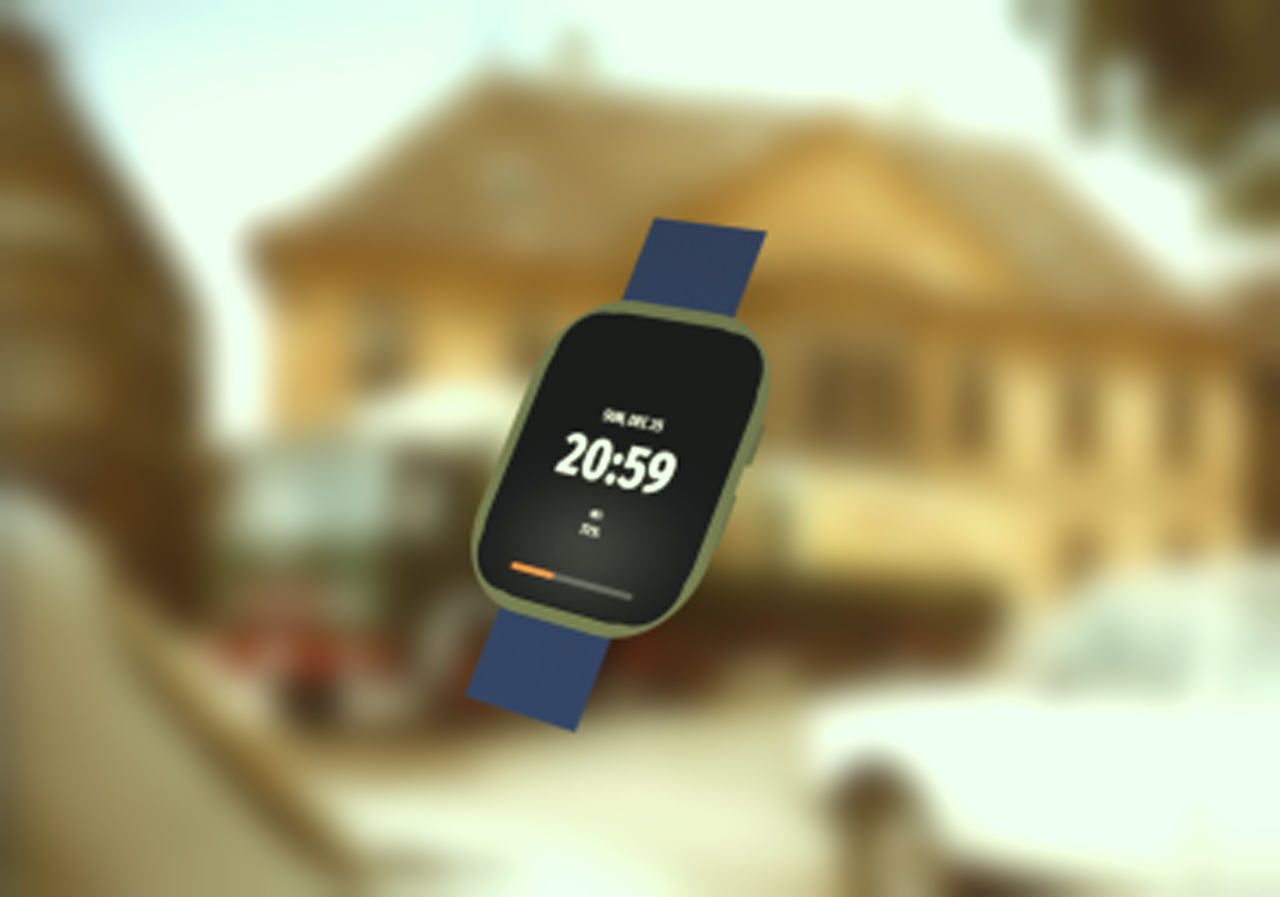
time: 20:59
